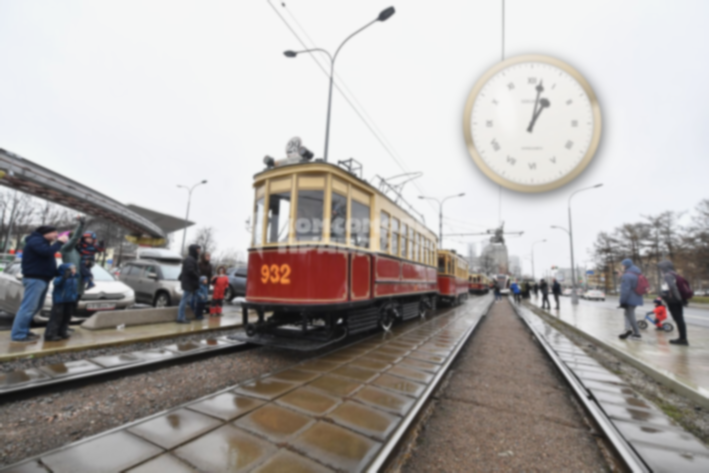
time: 1:02
